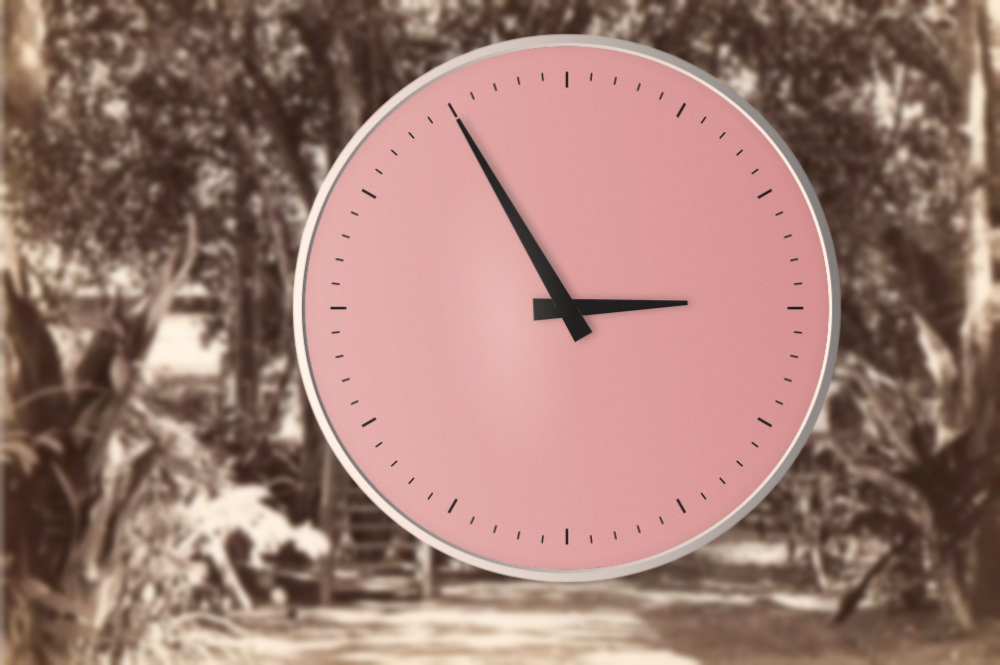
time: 2:55
